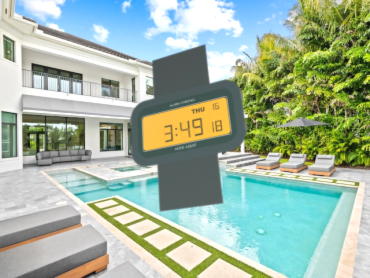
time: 3:49:18
